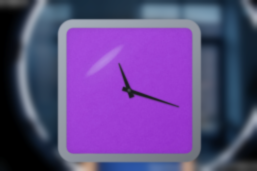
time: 11:18
